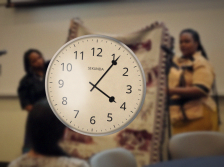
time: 4:06
